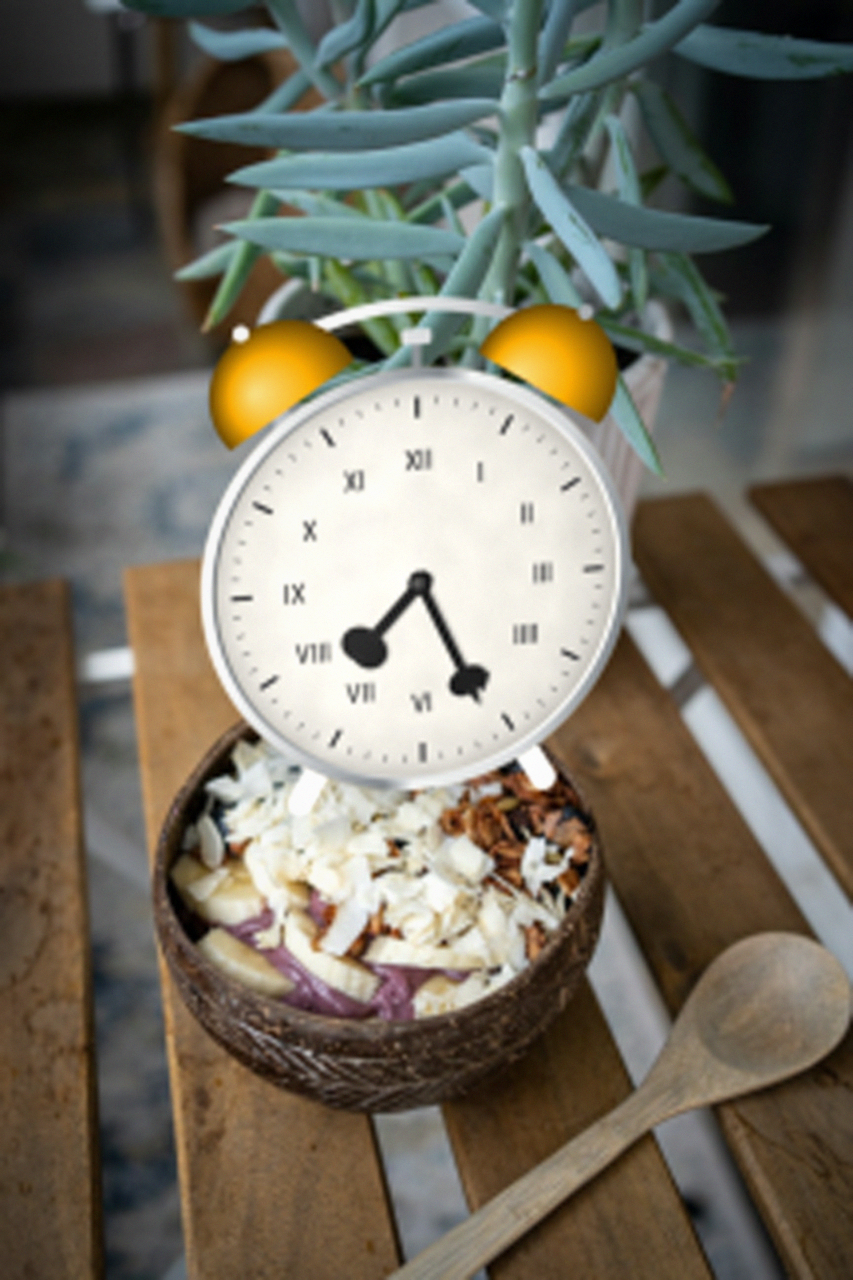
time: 7:26
